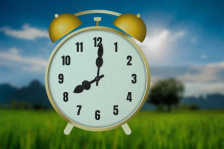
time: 8:01
